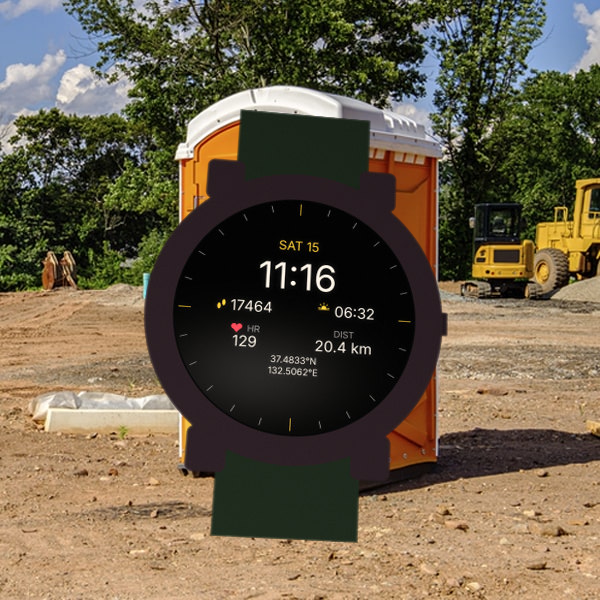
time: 11:16
